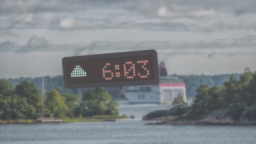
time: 6:03
